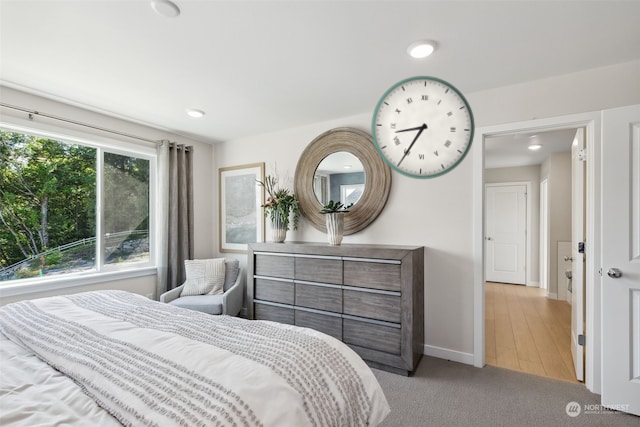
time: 8:35
